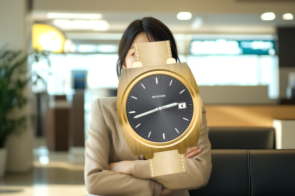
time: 2:43
